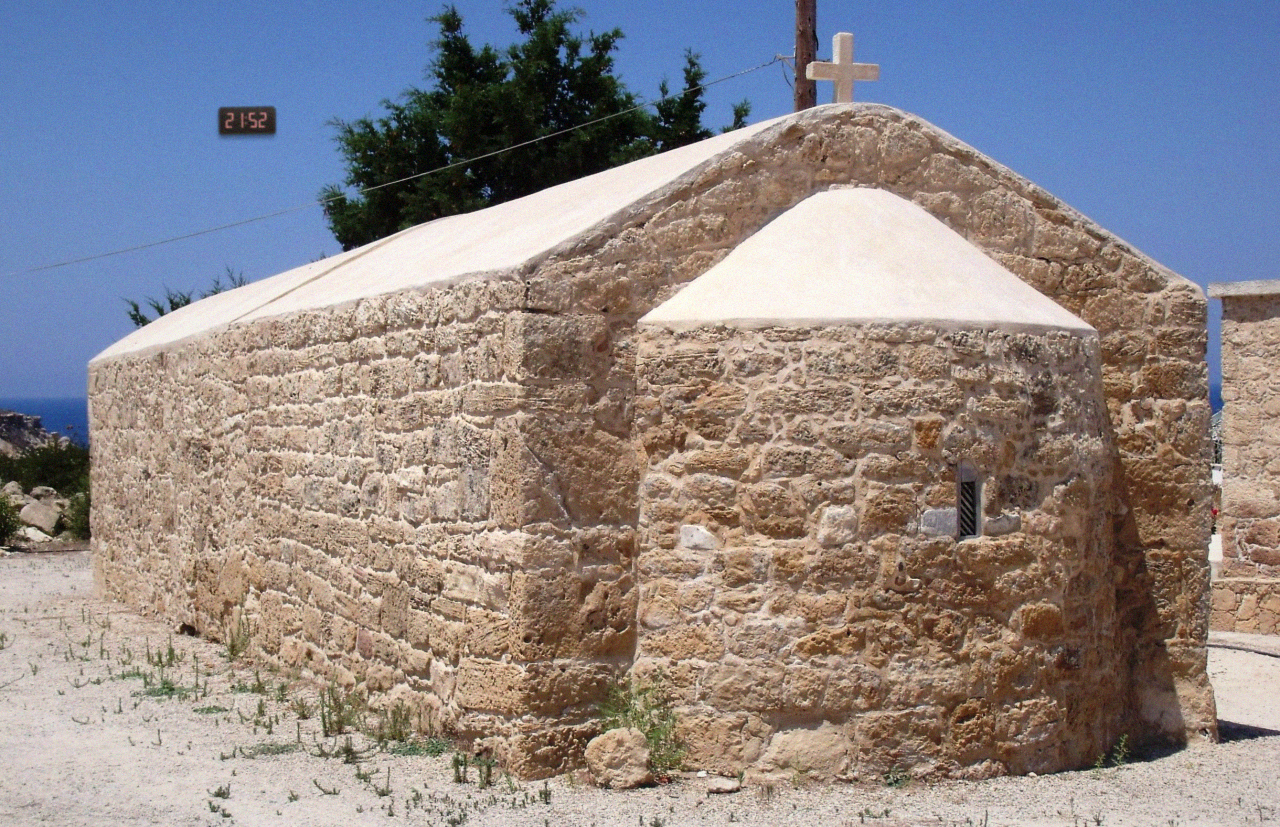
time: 21:52
